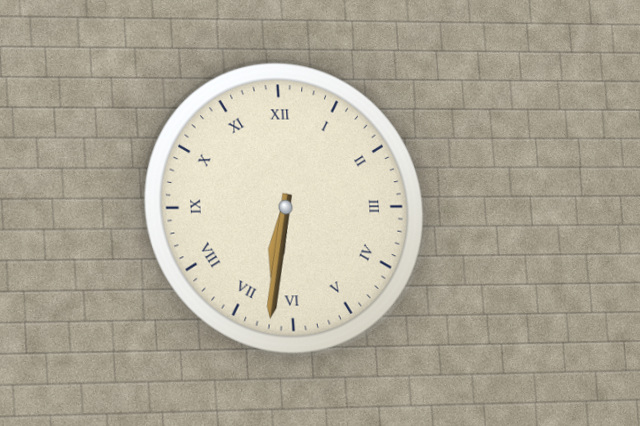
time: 6:32
